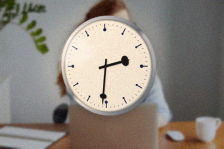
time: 2:31
